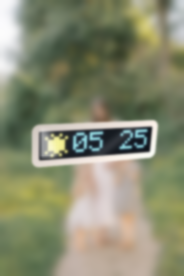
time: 5:25
